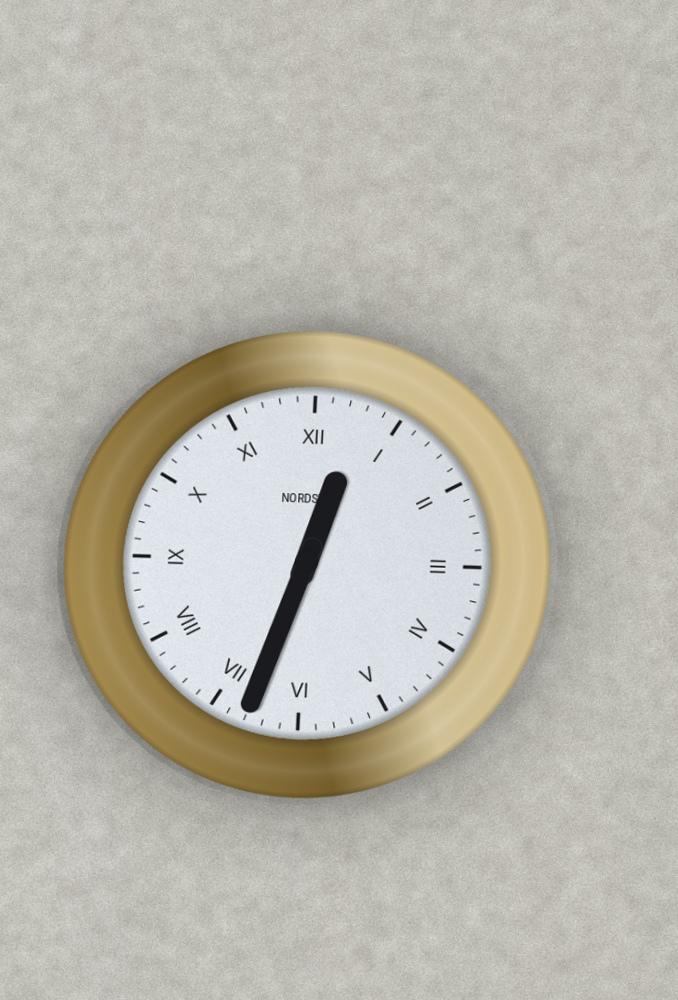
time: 12:33
